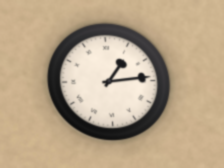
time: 1:14
